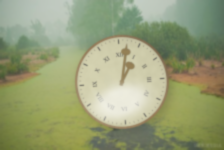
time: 1:02
